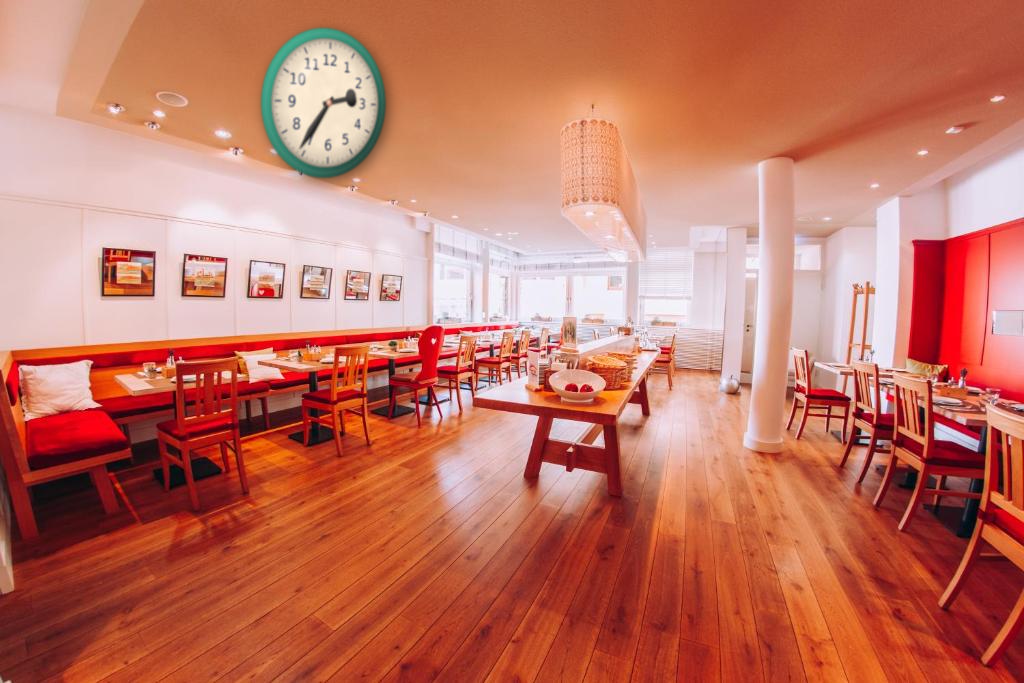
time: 2:36
